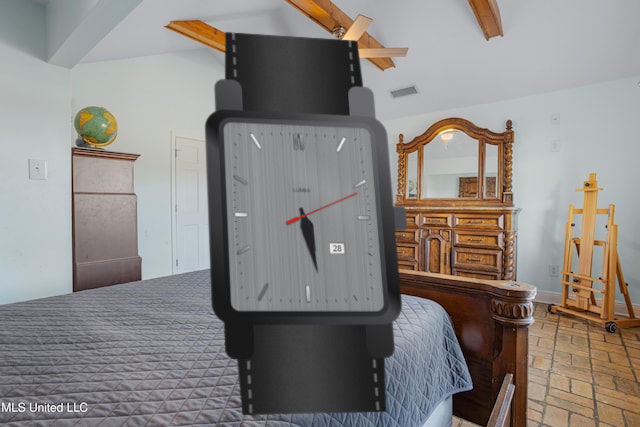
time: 5:28:11
